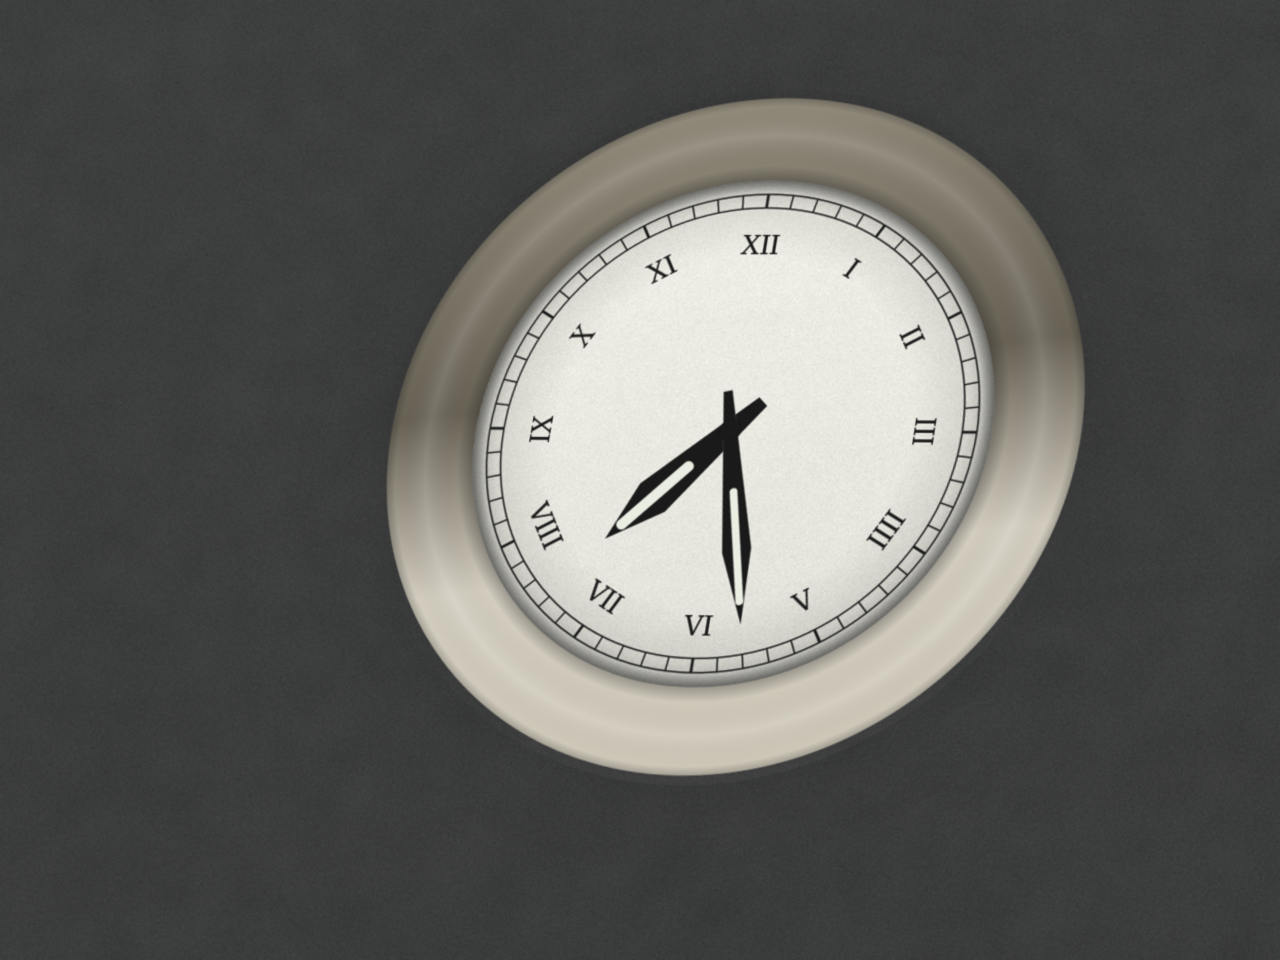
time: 7:28
